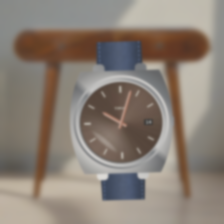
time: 10:03
